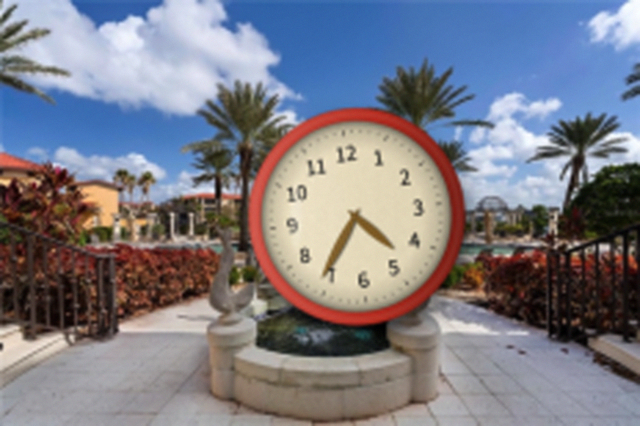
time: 4:36
